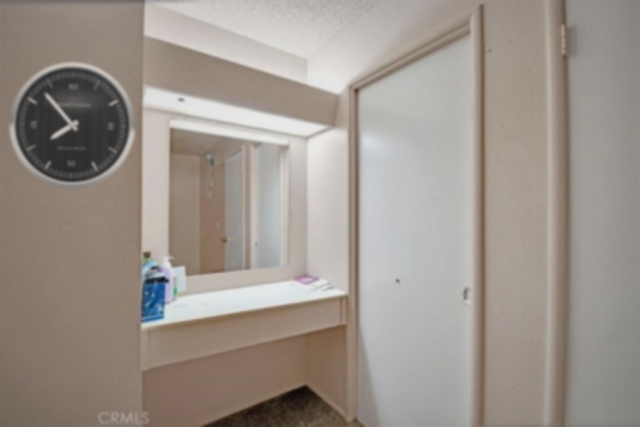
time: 7:53
